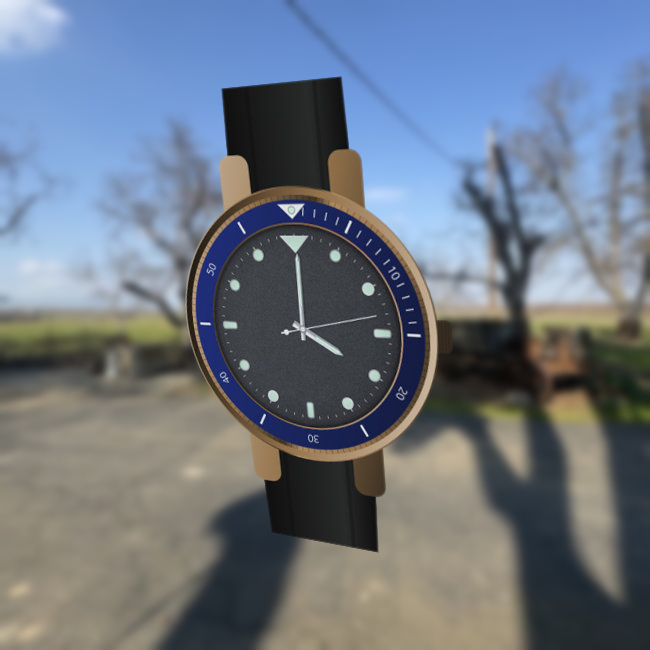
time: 4:00:13
